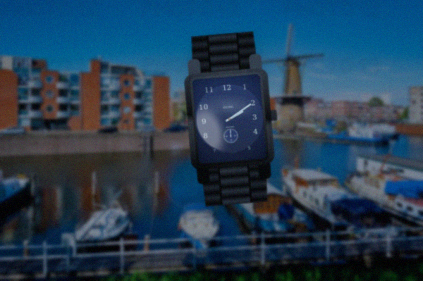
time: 2:10
